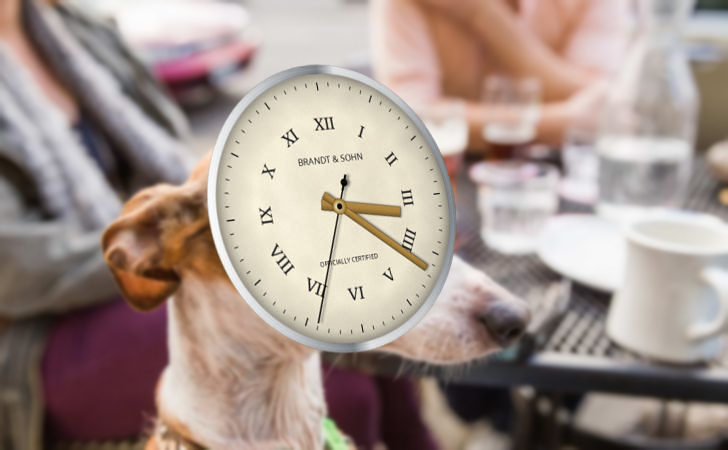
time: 3:21:34
